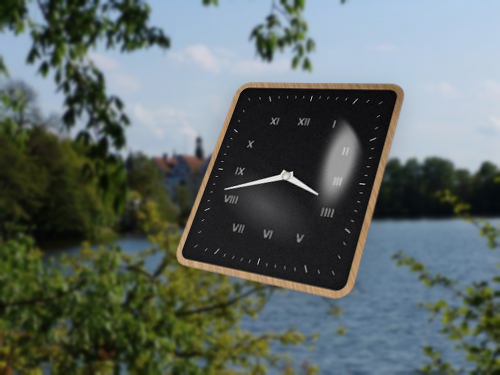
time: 3:42
